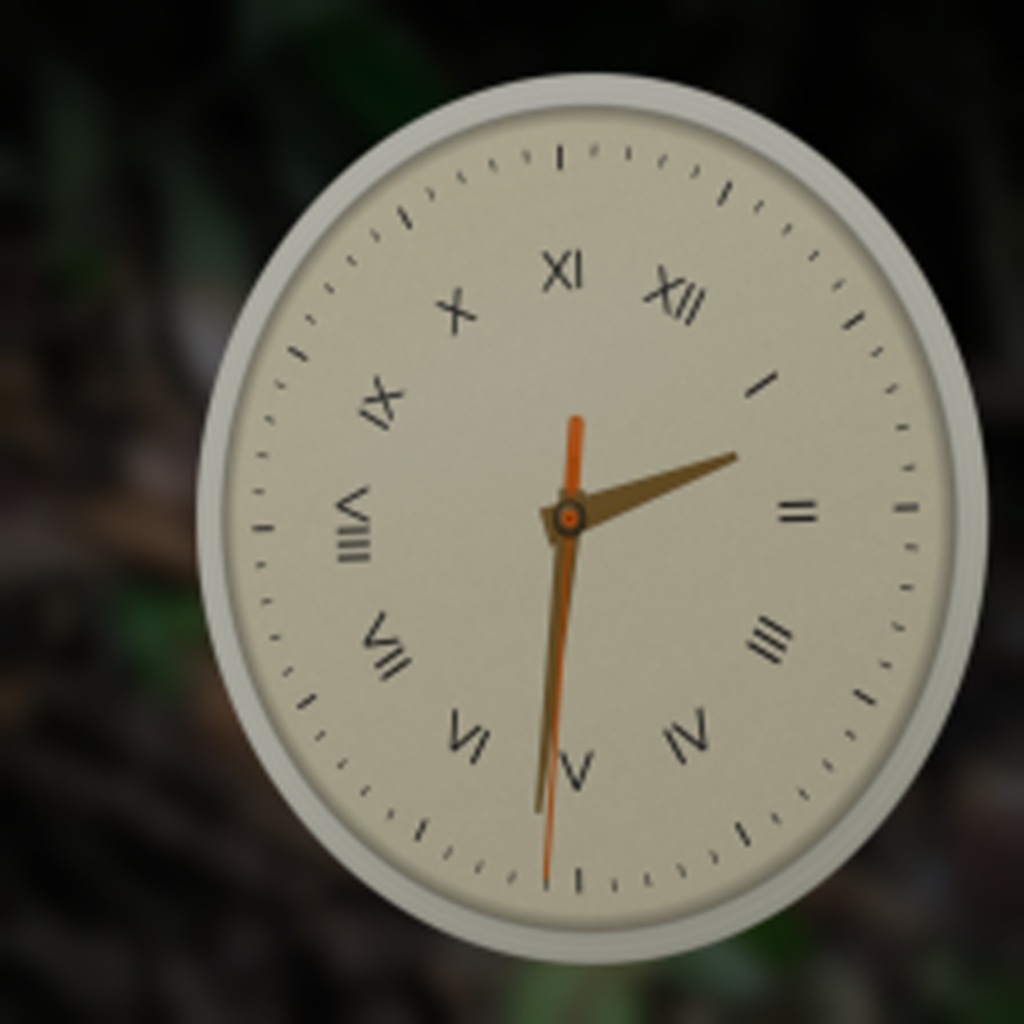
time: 1:26:26
